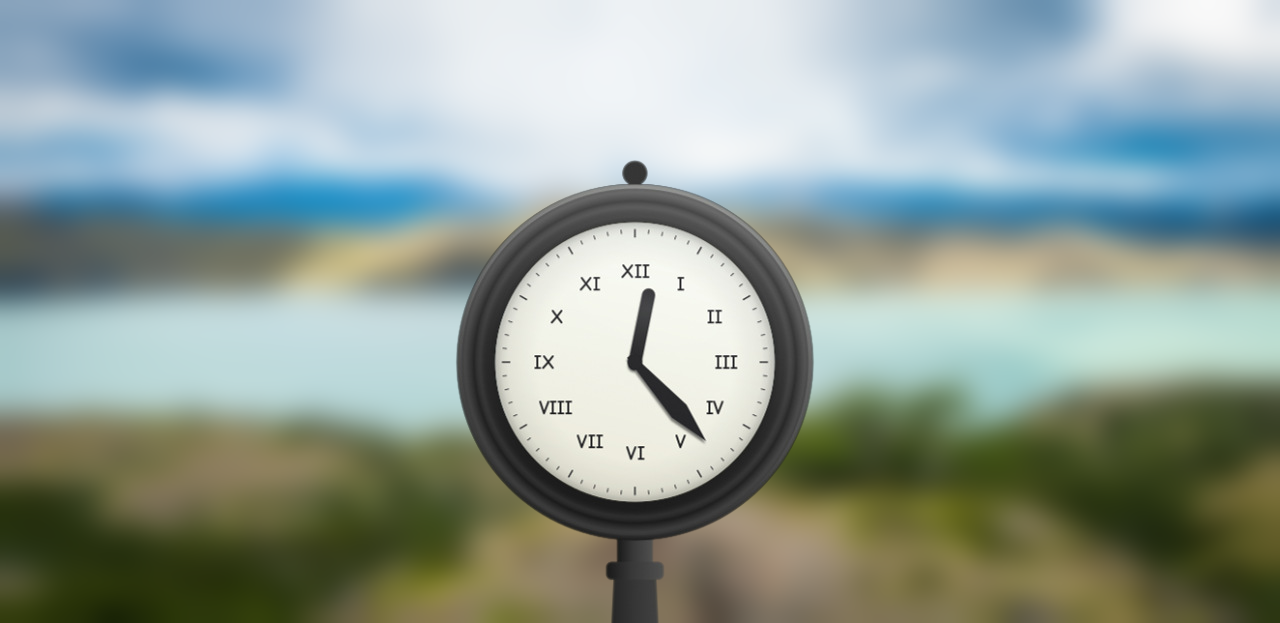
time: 12:23
